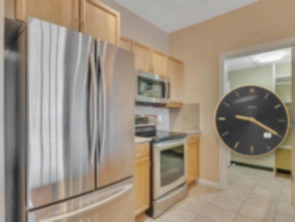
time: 9:20
